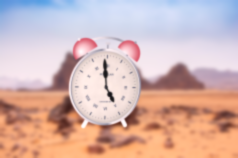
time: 4:59
